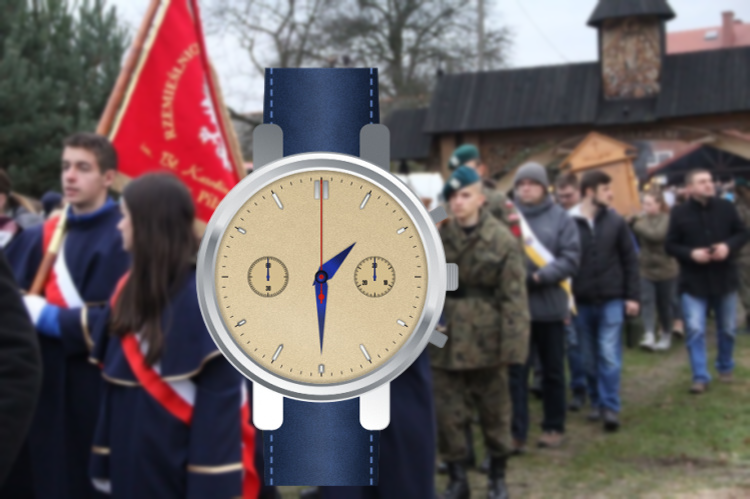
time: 1:30
